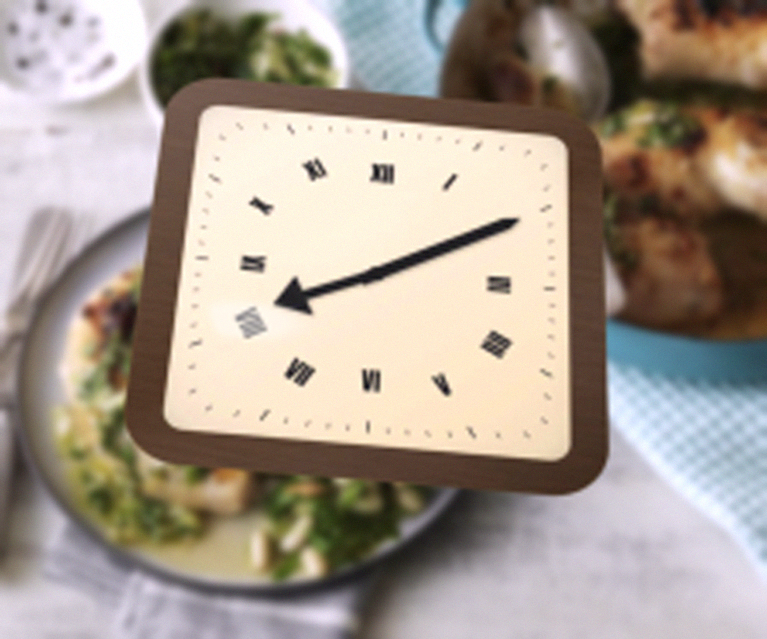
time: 8:10
